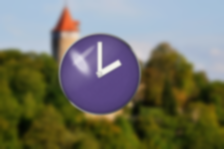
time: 2:00
